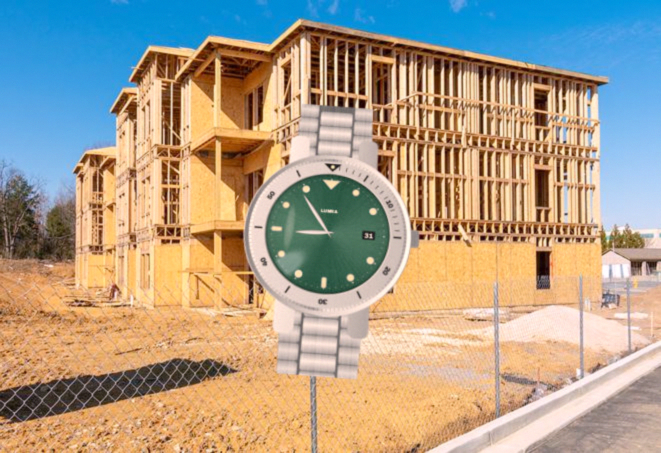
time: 8:54
